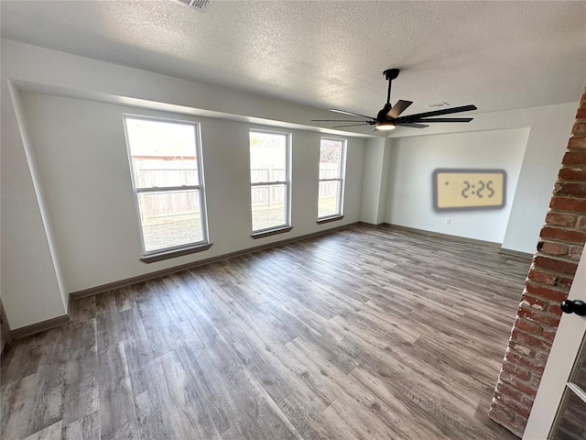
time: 2:25
